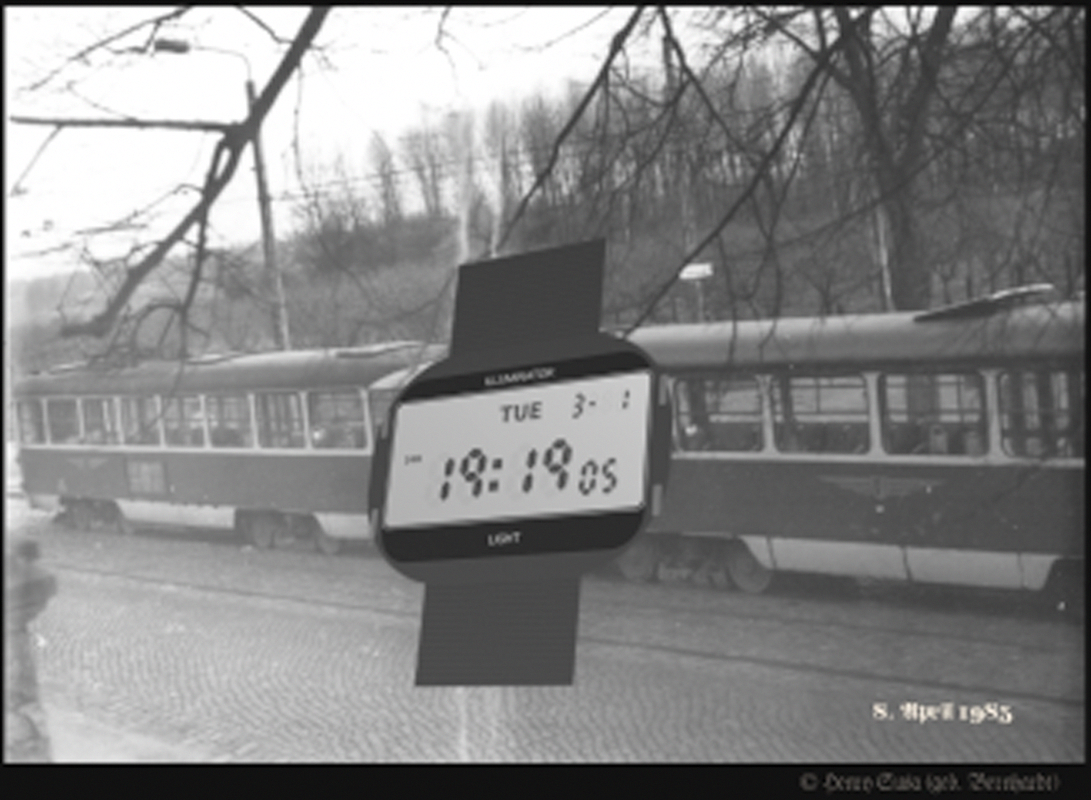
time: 19:19:05
